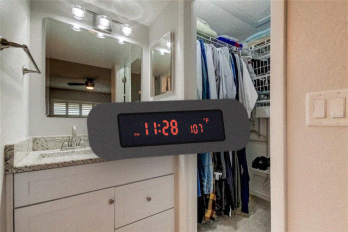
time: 11:28
